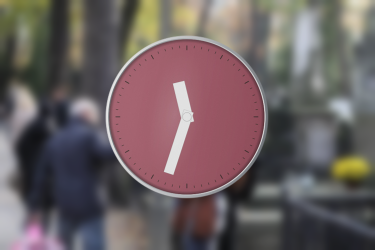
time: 11:33
